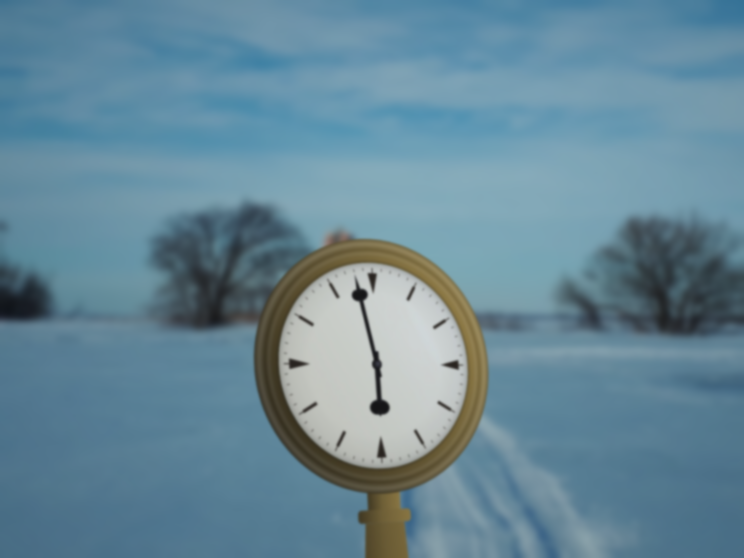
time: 5:58
